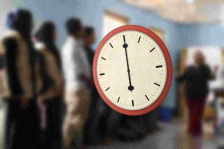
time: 6:00
